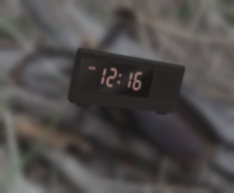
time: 12:16
